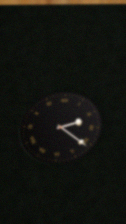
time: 2:21
